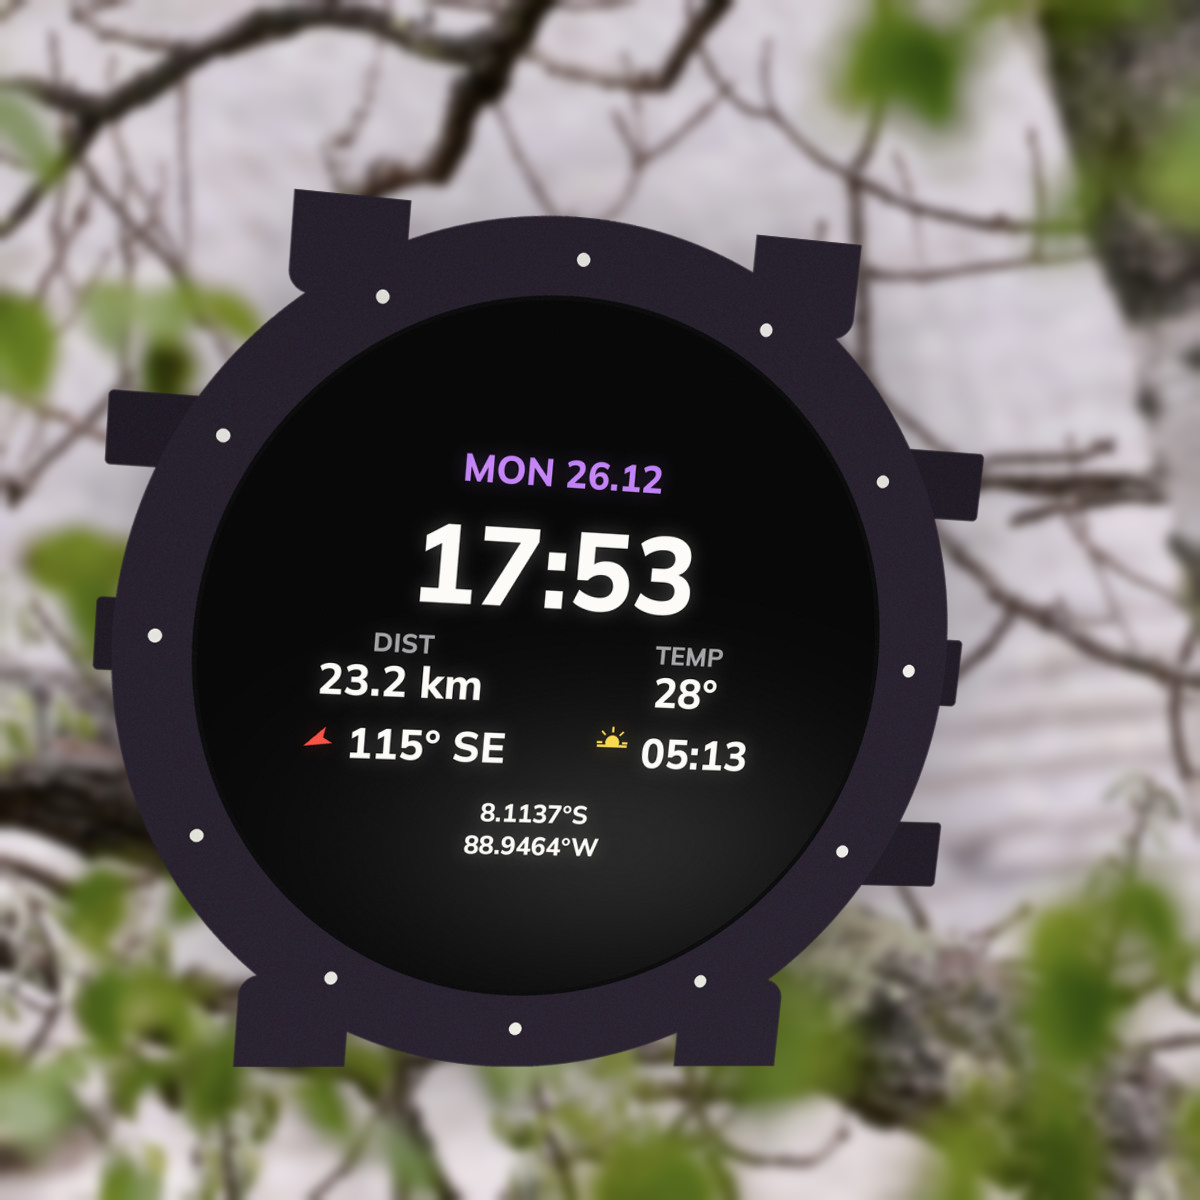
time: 17:53
